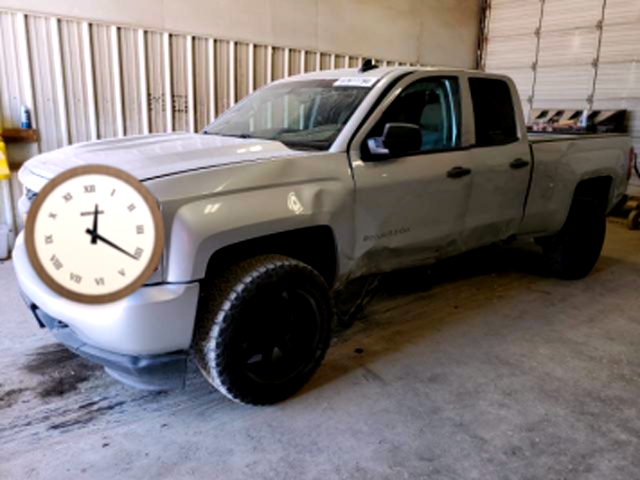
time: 12:21
